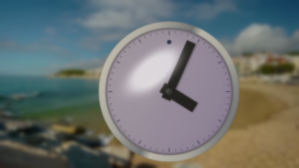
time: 4:04
